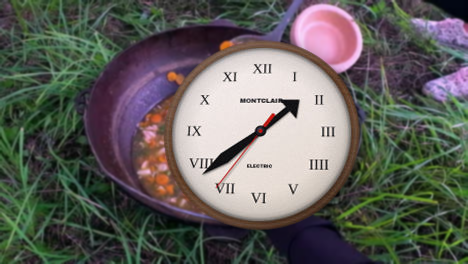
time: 1:38:36
